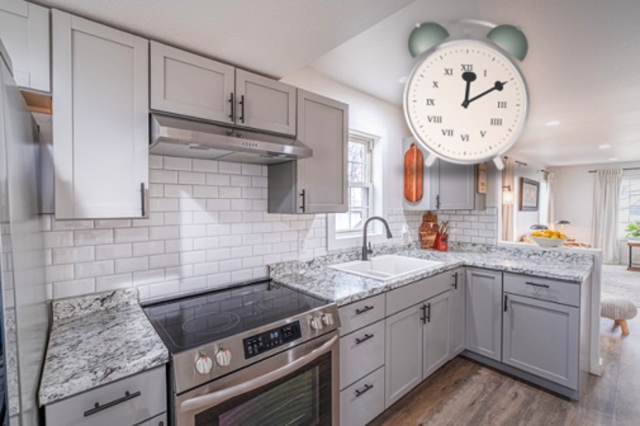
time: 12:10
